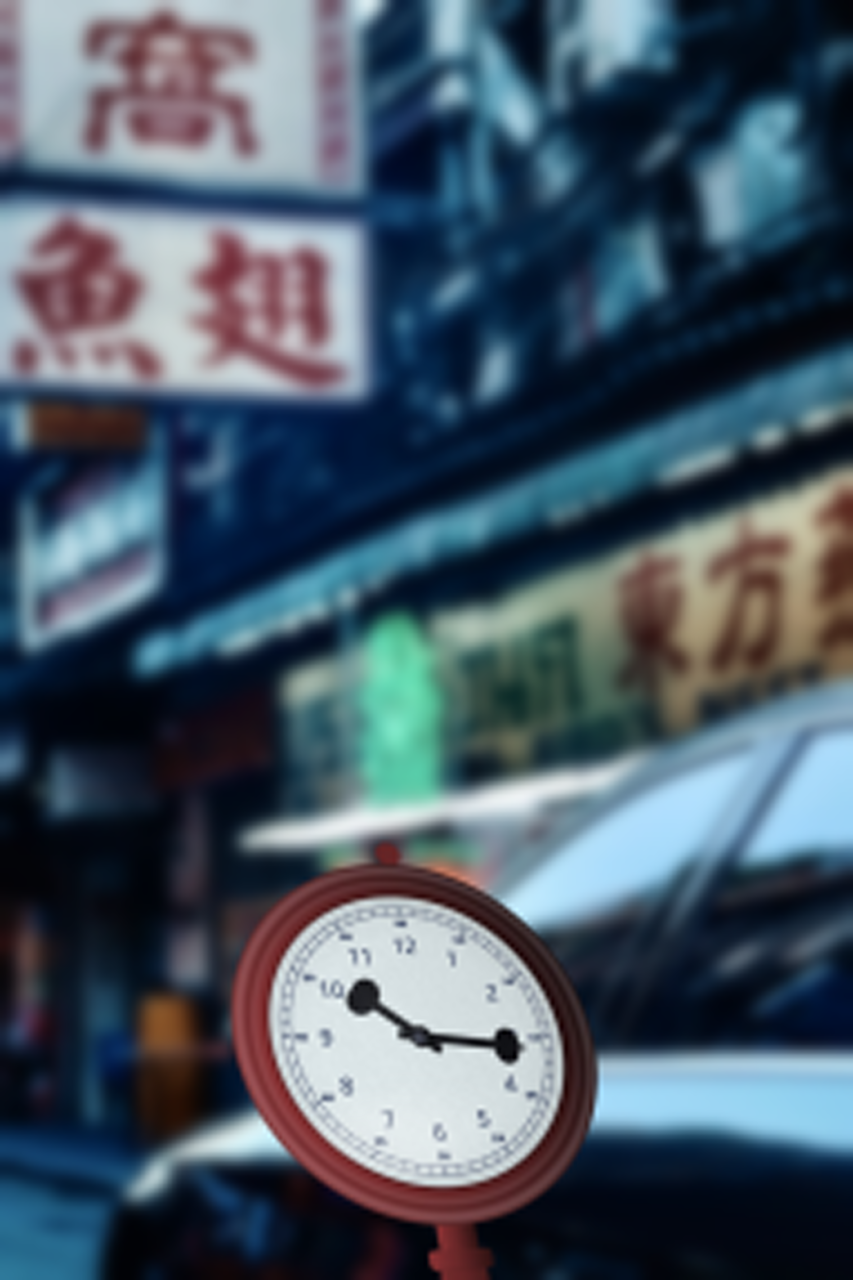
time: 10:16
